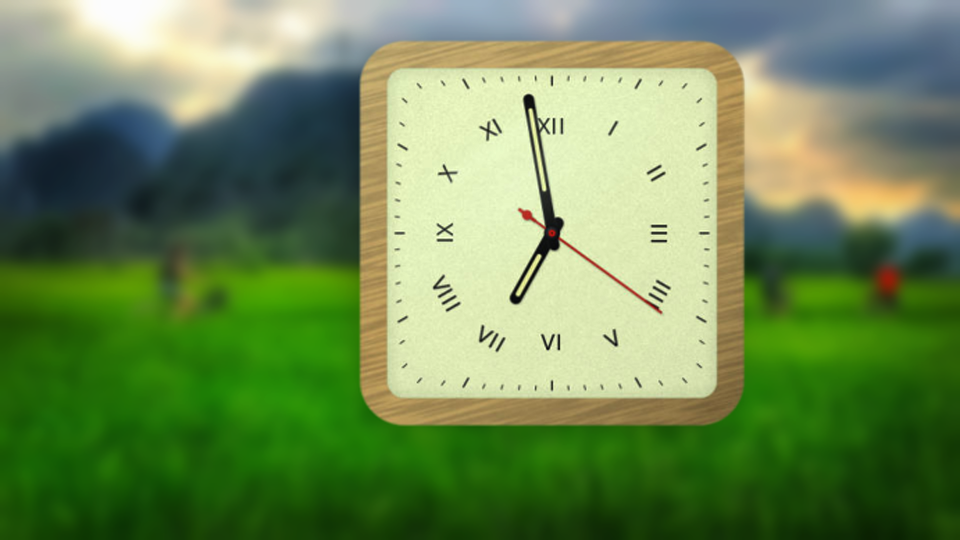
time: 6:58:21
